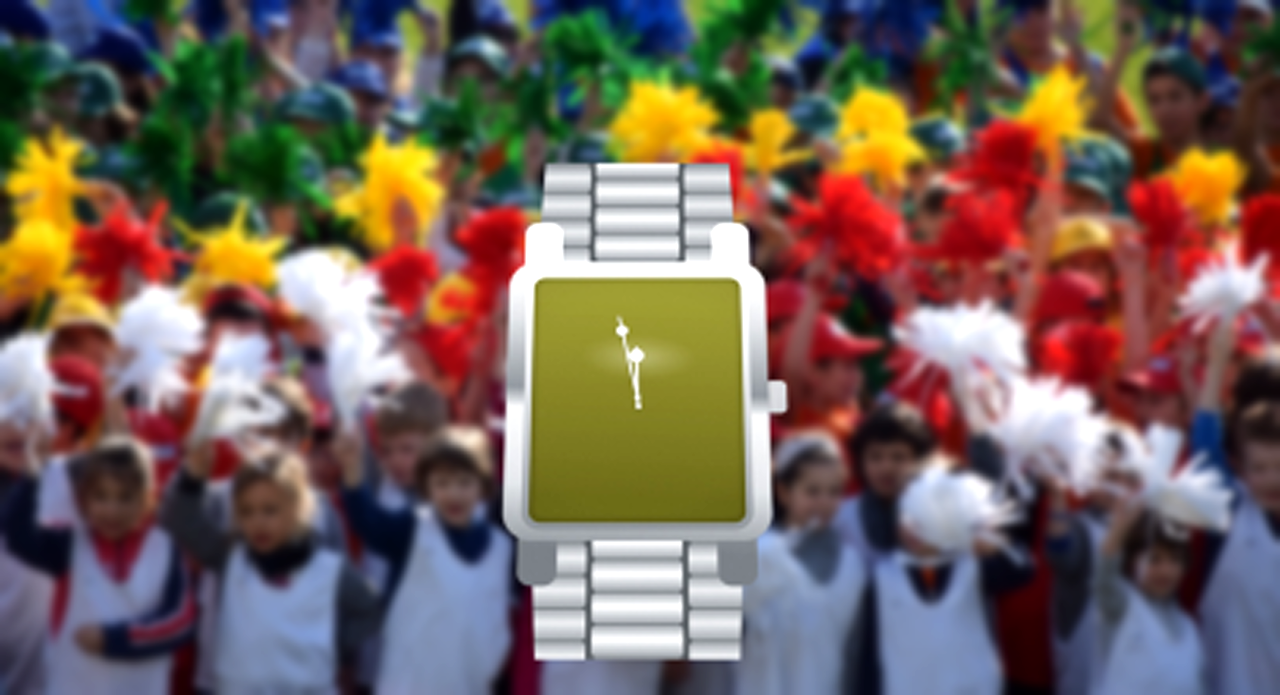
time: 11:58
